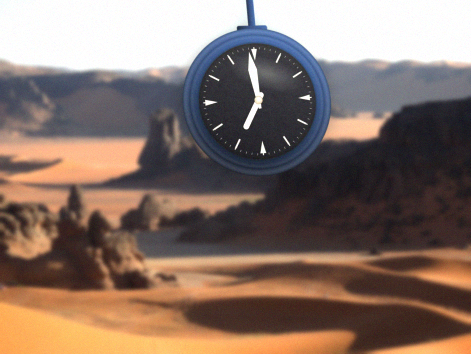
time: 6:59
